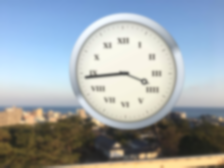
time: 3:44
